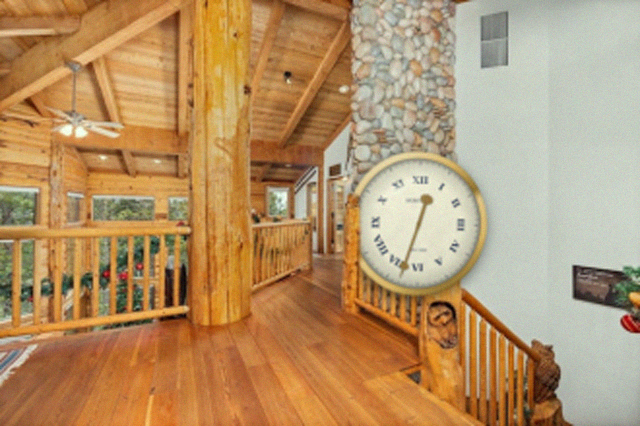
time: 12:33
